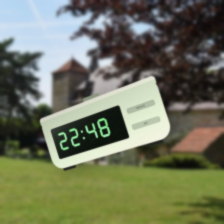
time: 22:48
